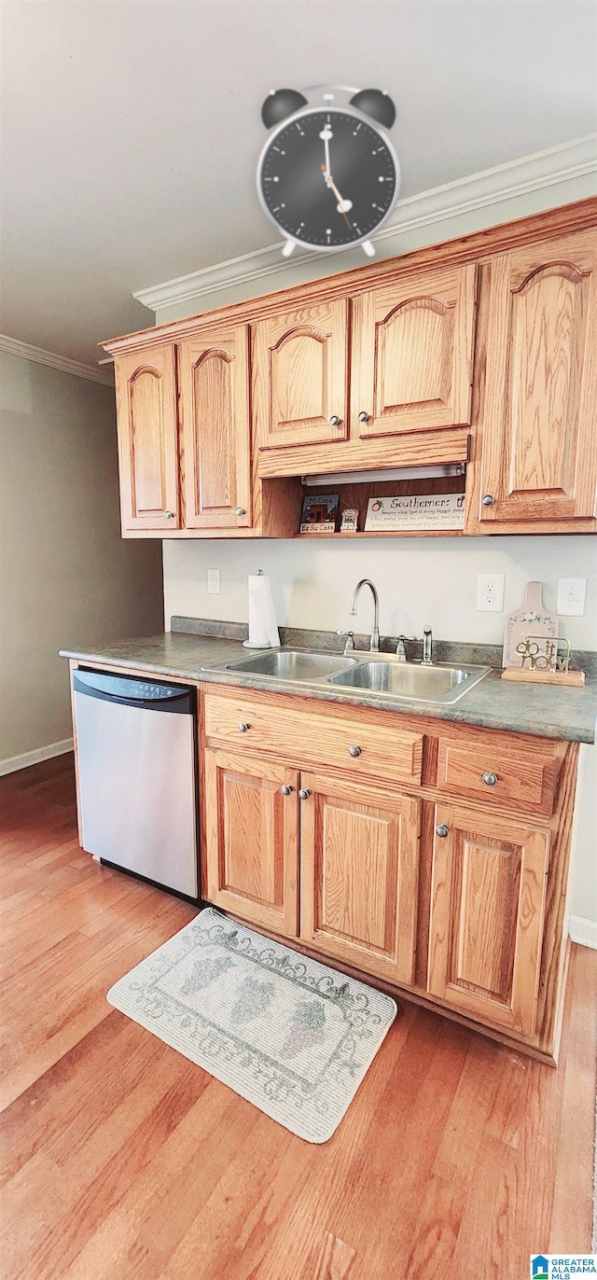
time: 4:59:26
